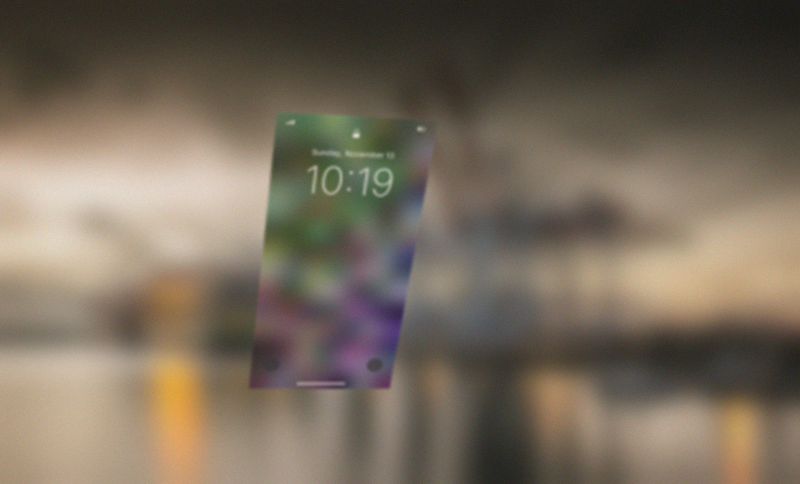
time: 10:19
